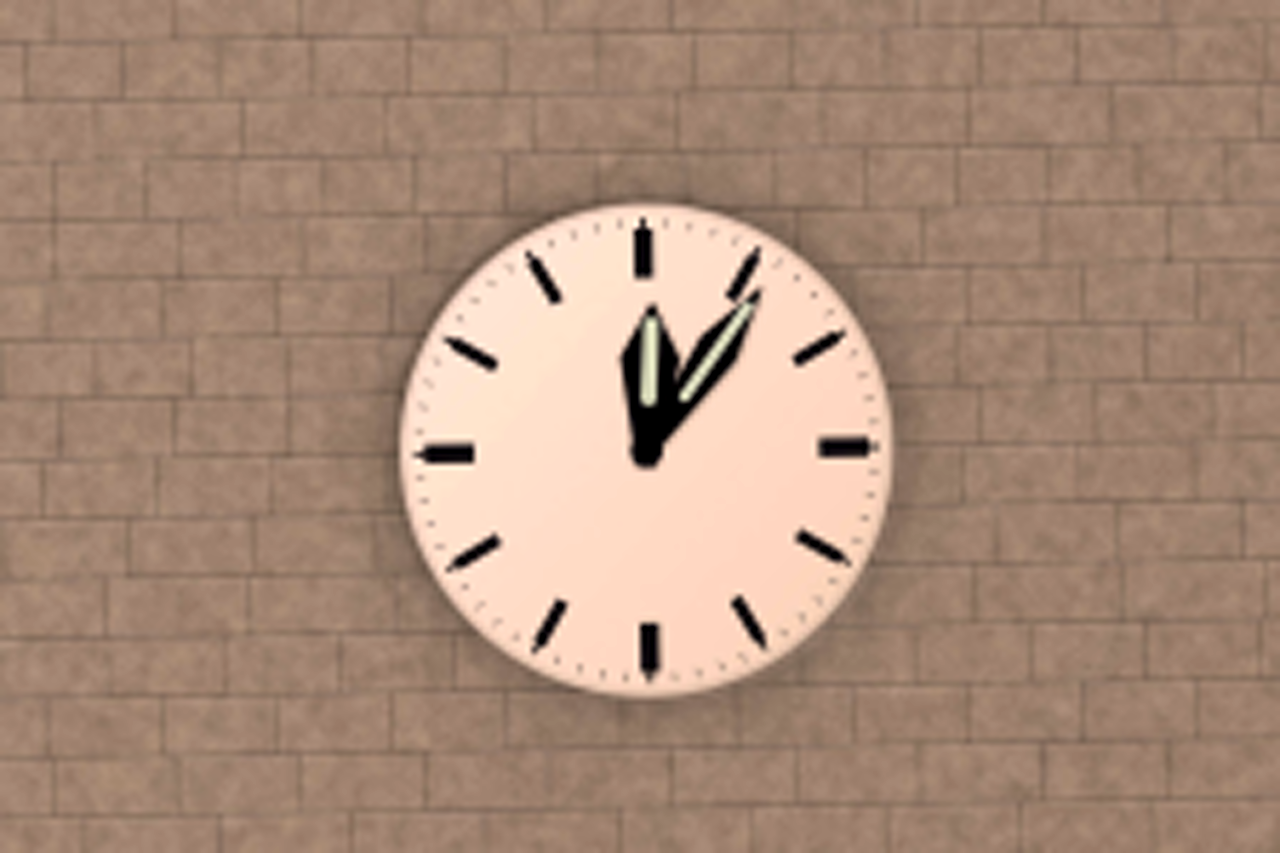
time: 12:06
